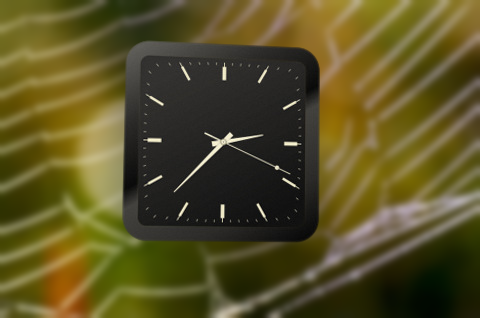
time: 2:37:19
